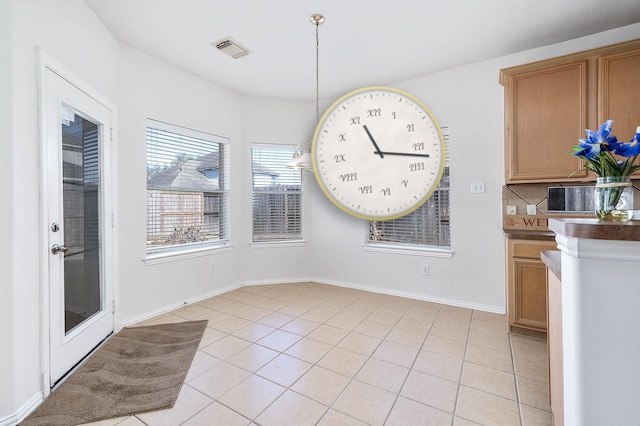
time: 11:17
